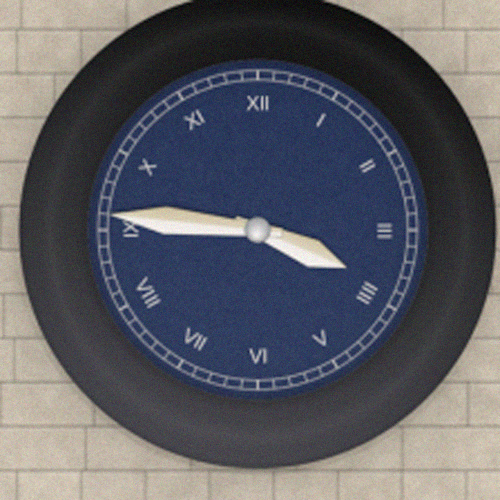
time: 3:46
